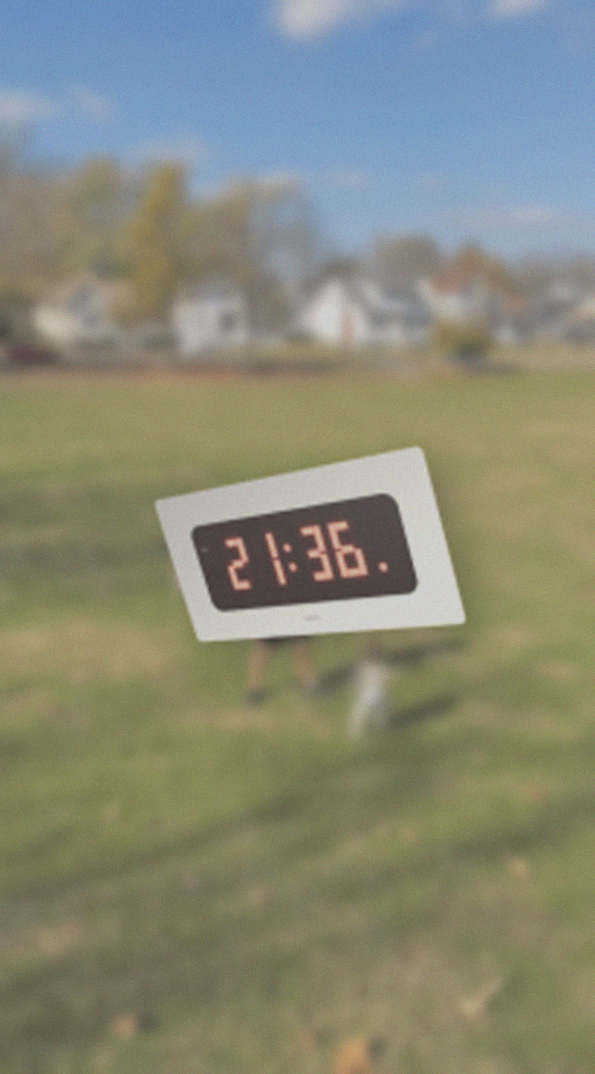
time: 21:36
